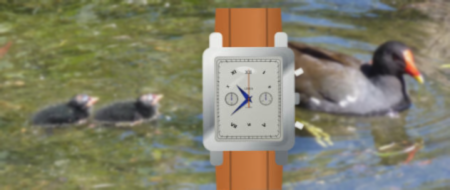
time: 10:38
